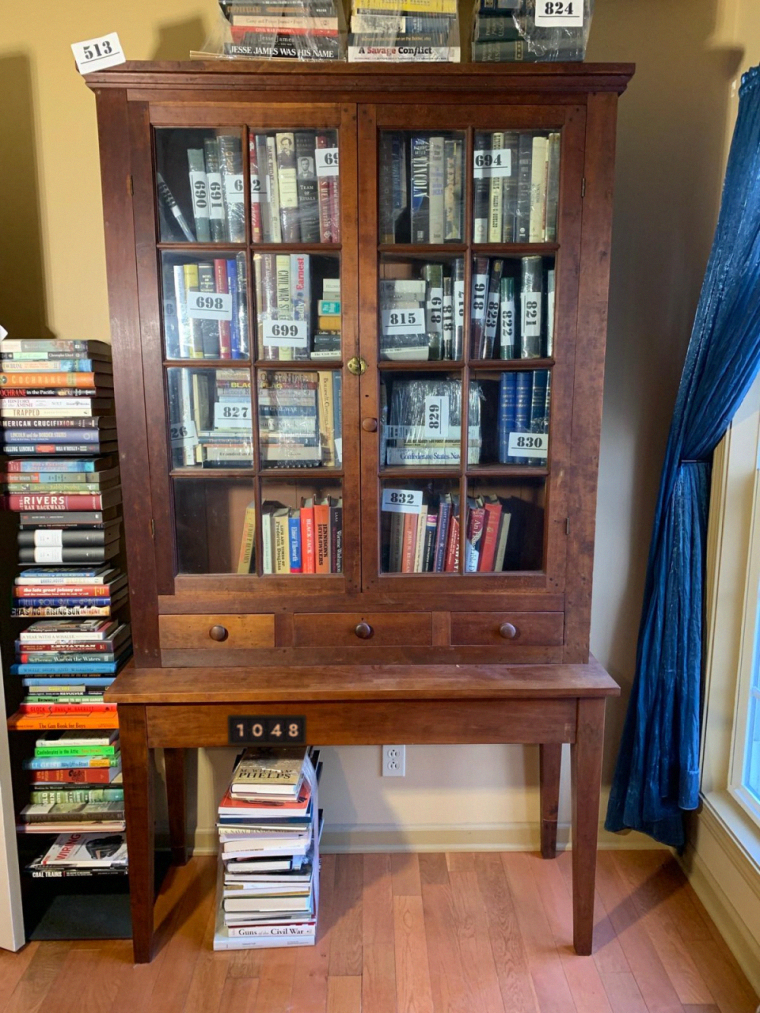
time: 10:48
